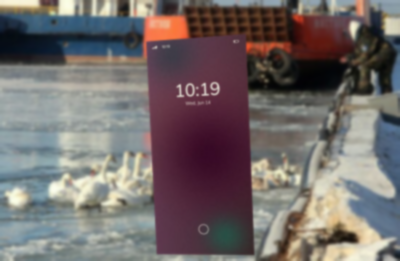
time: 10:19
